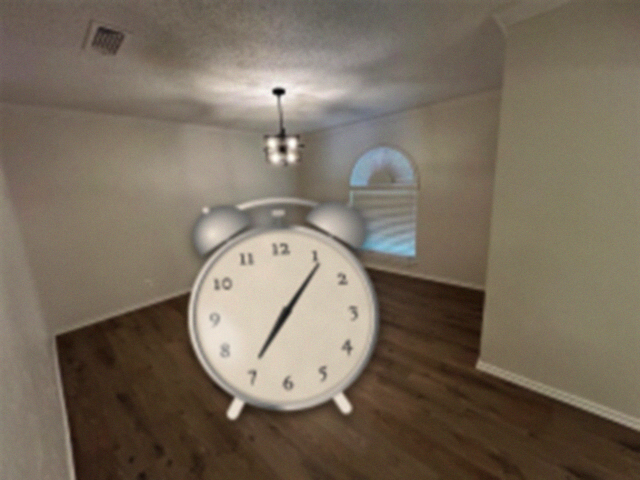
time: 7:06
